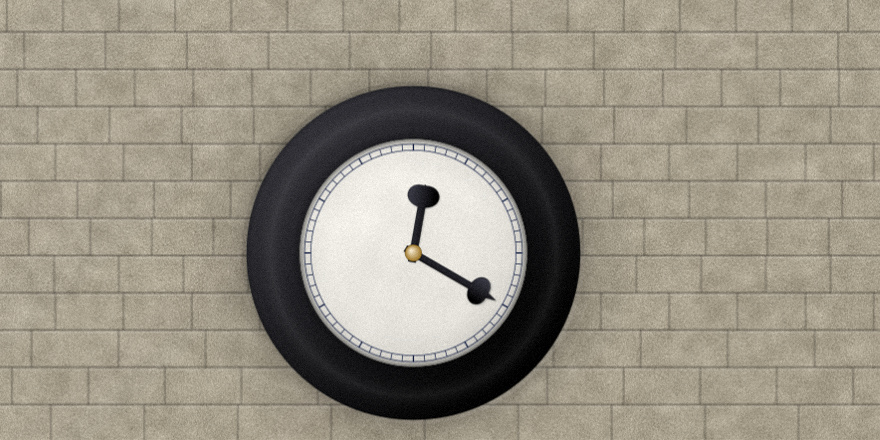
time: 12:20
